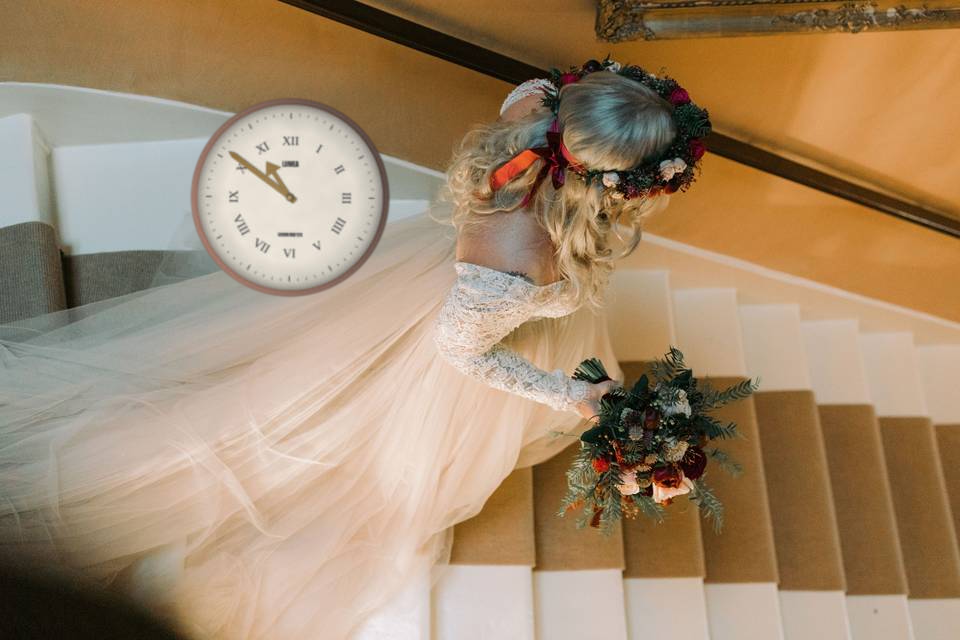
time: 10:51
